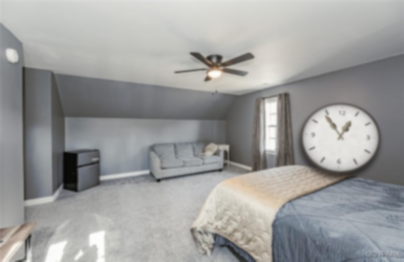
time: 12:54
